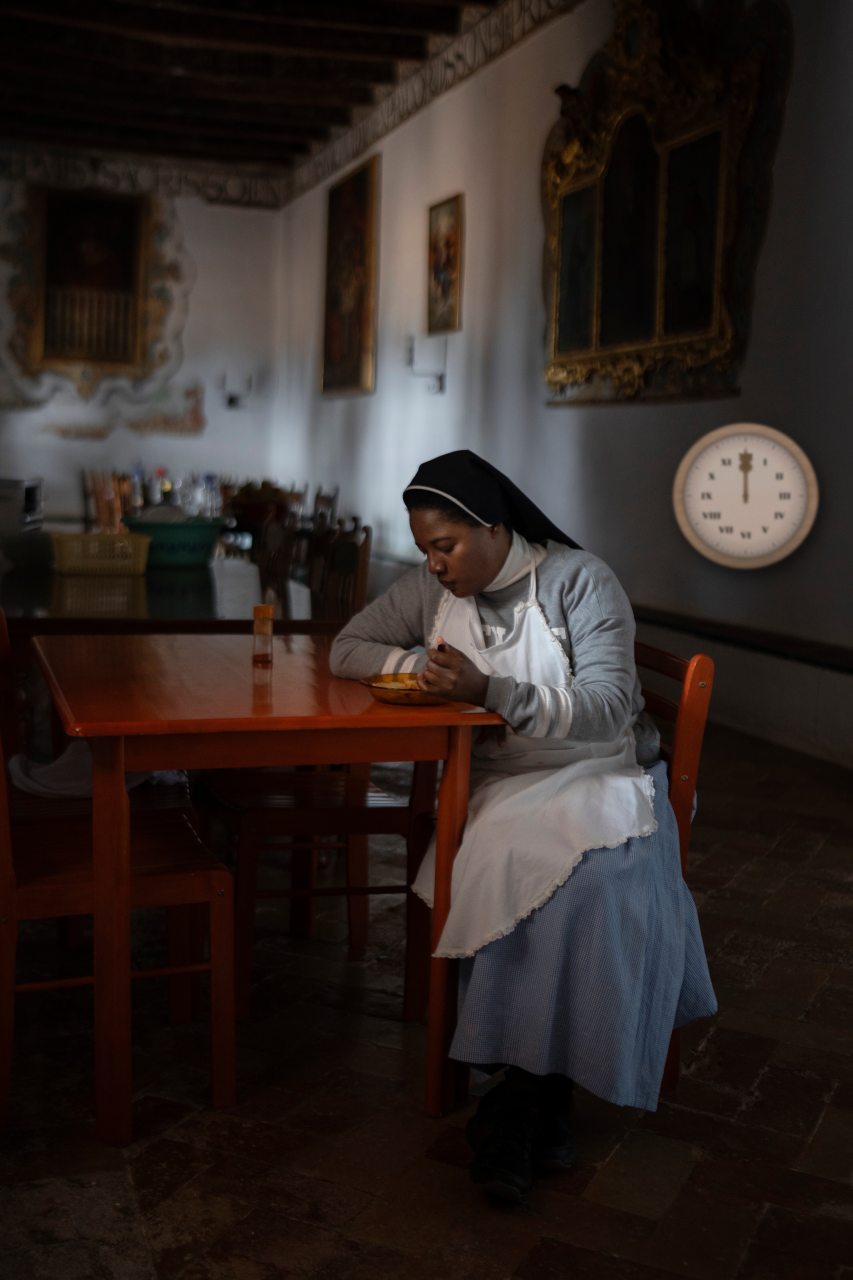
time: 12:00
